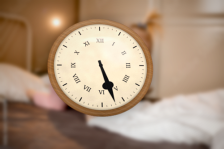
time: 5:27
